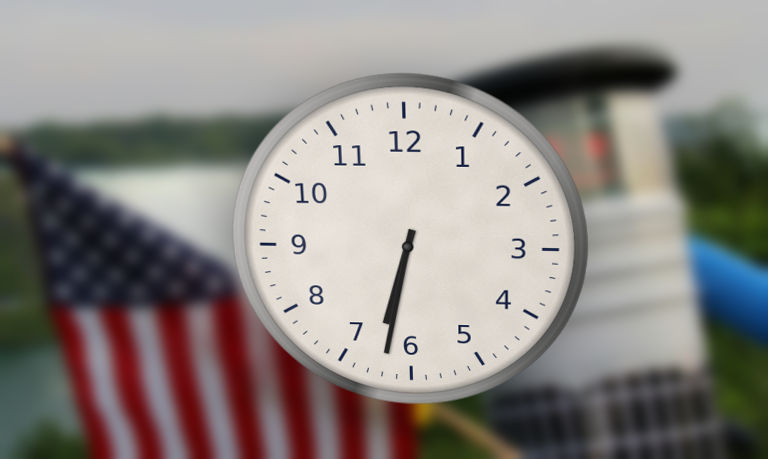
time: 6:32
